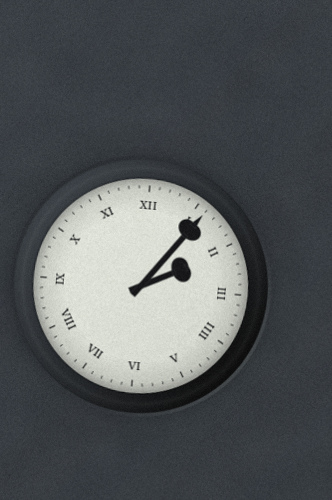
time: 2:06
